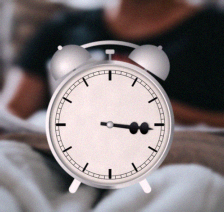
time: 3:16
